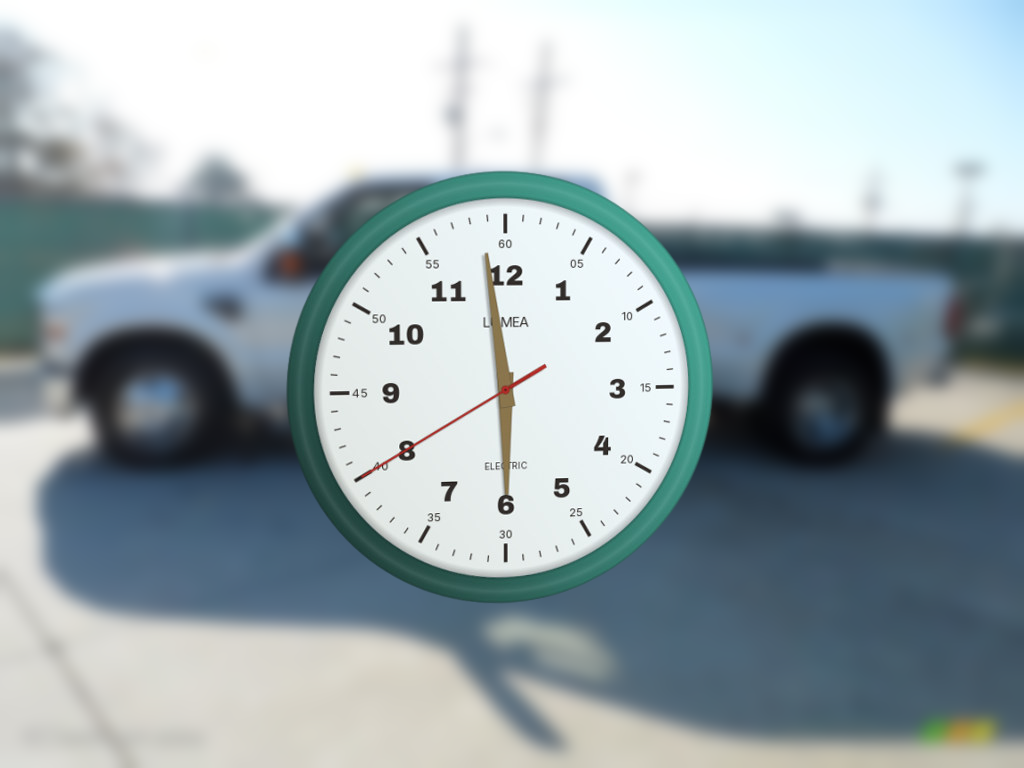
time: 5:58:40
